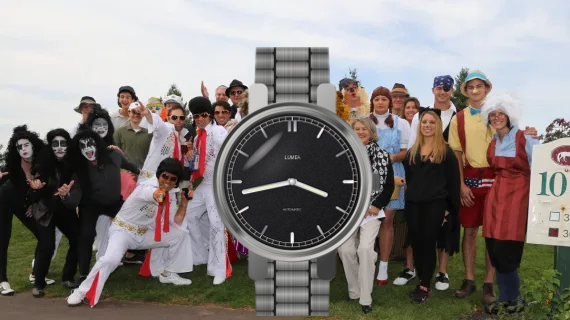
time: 3:43
